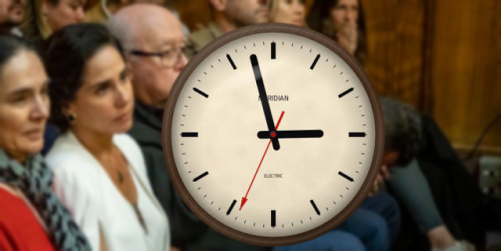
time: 2:57:34
